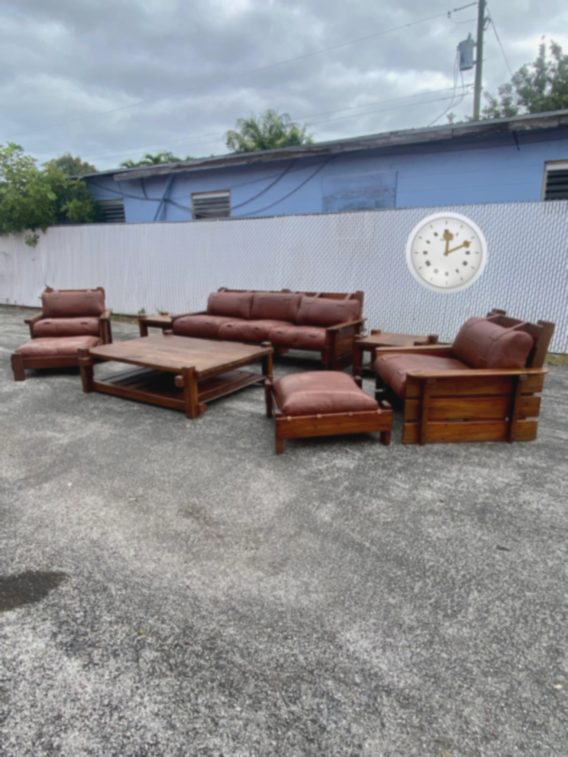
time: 12:11
